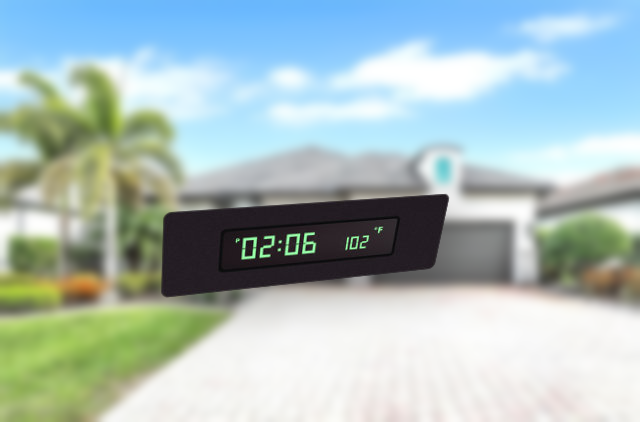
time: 2:06
